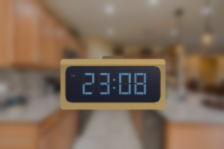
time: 23:08
